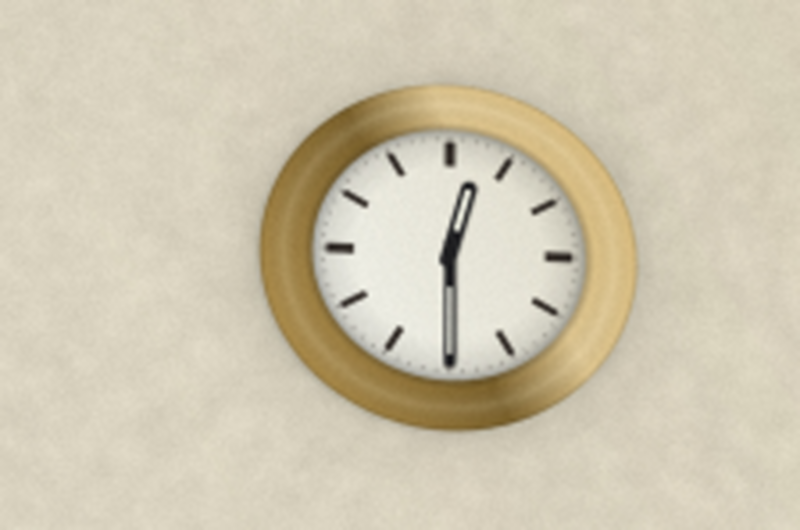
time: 12:30
